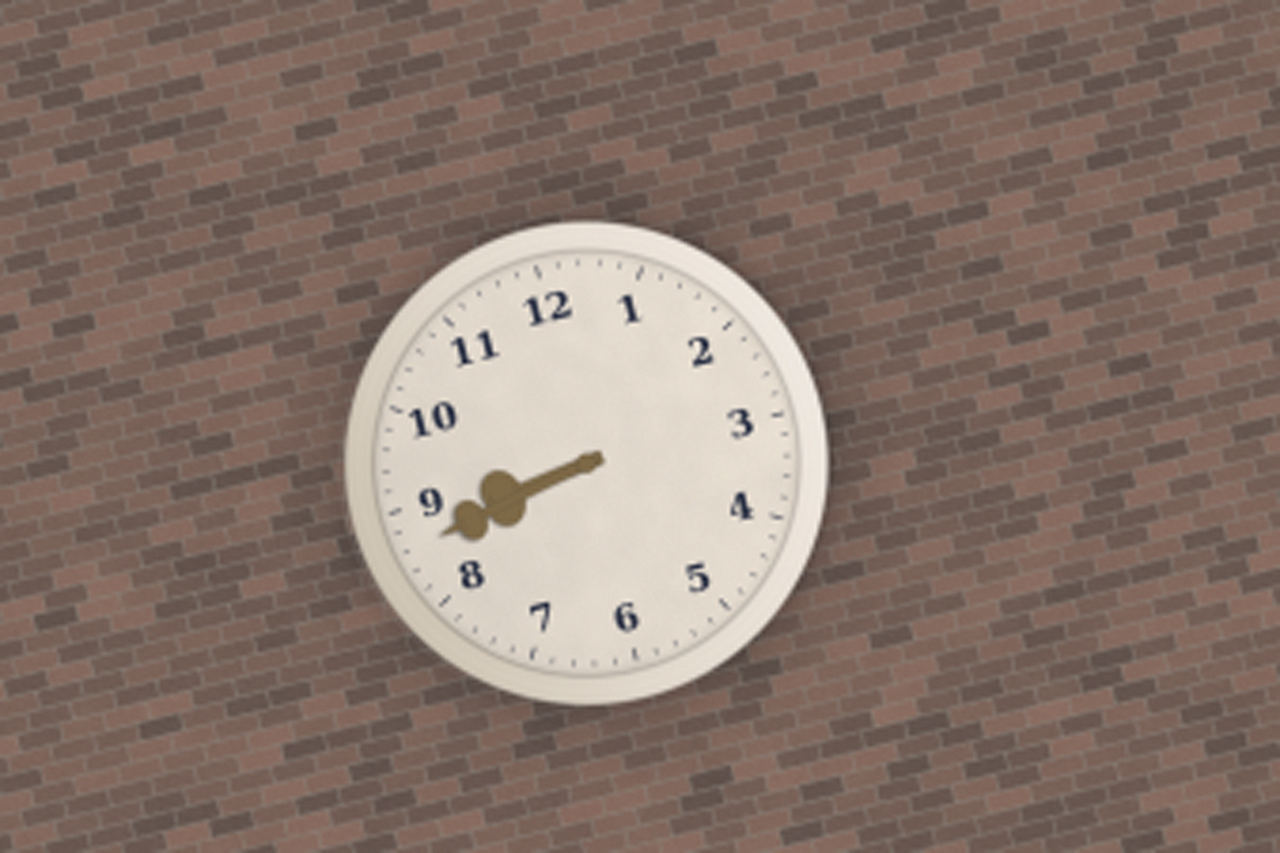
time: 8:43
